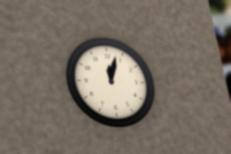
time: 12:03
